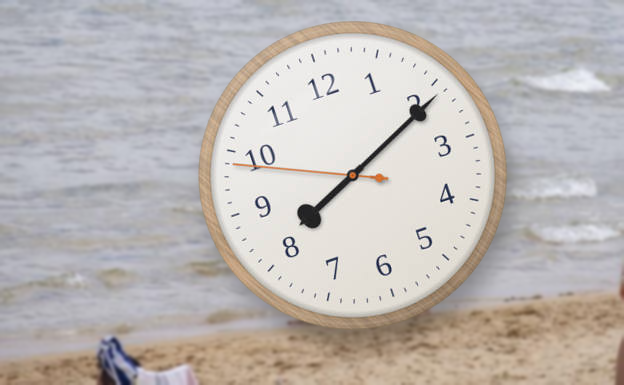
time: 8:10:49
